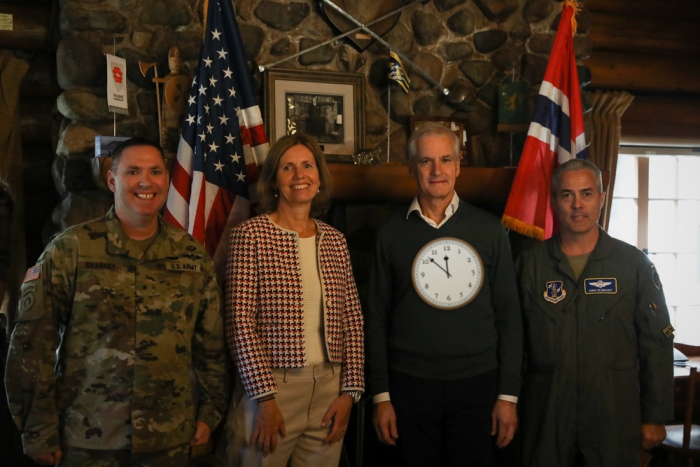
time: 11:52
